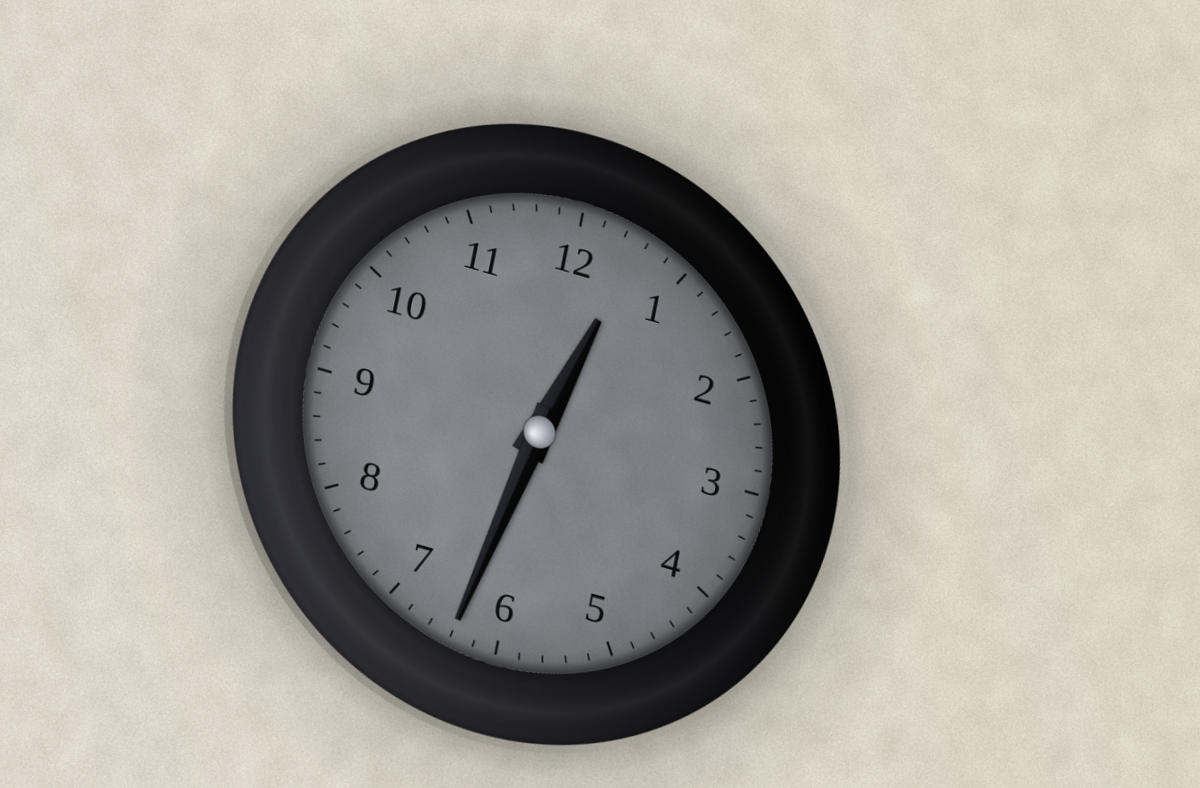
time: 12:32
